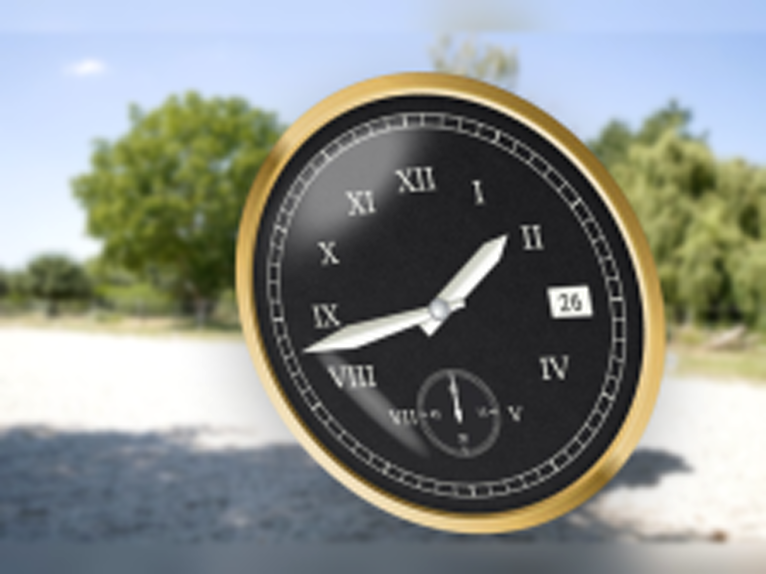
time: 1:43
